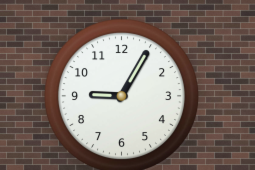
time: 9:05
